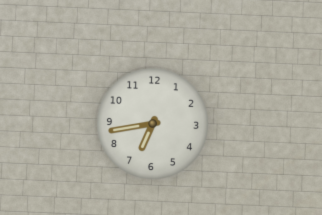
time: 6:43
